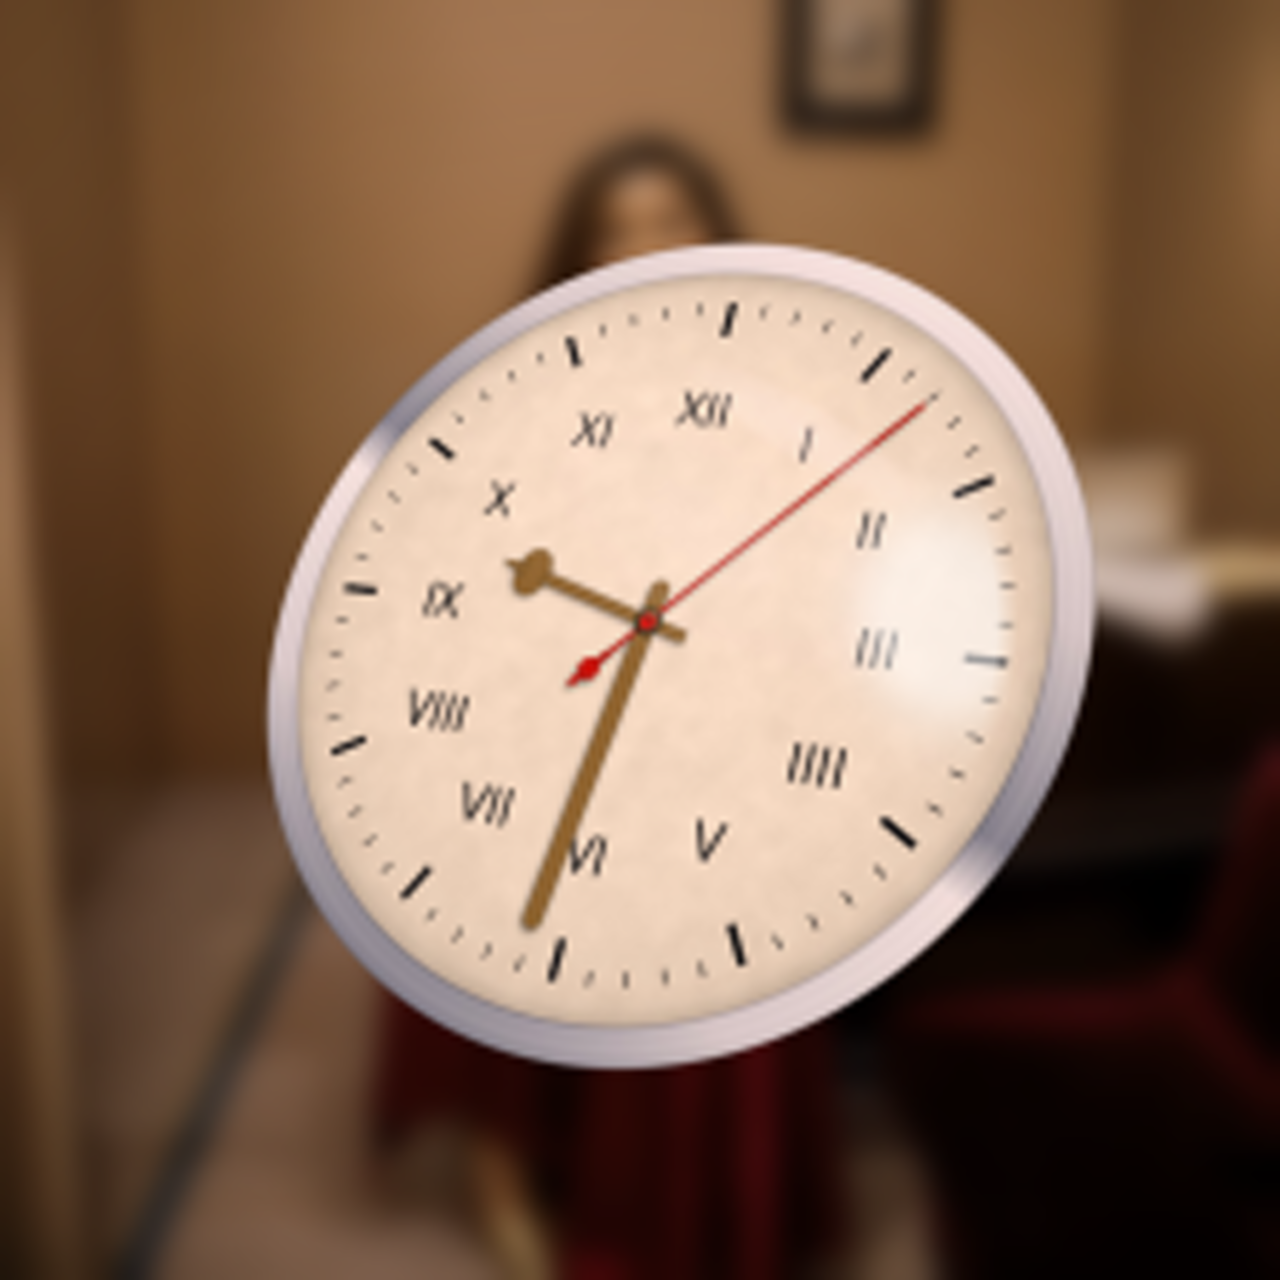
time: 9:31:07
